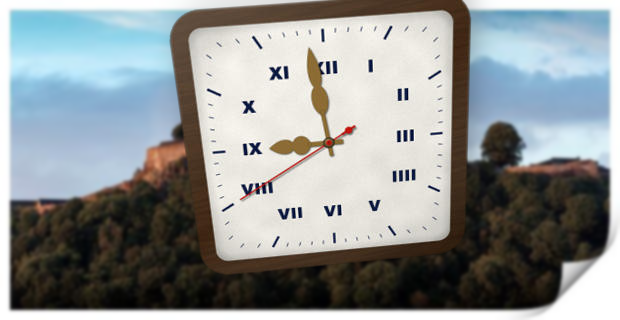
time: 8:58:40
